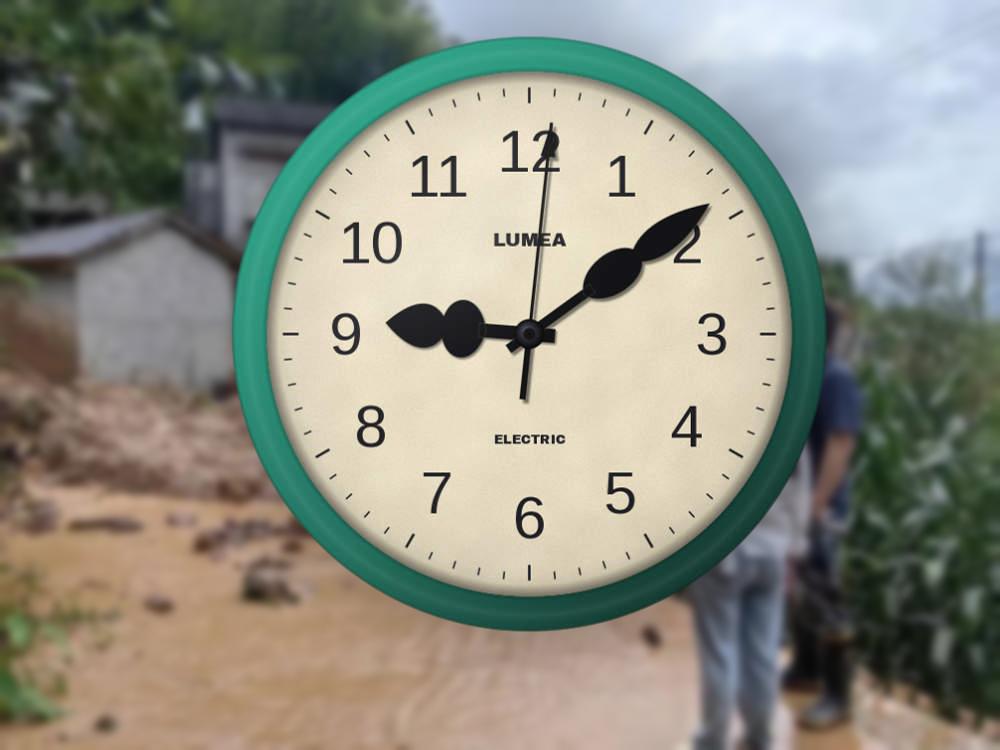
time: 9:09:01
